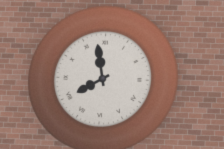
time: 7:58
